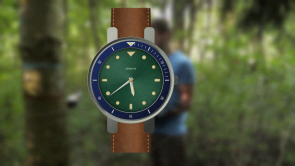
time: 5:39
